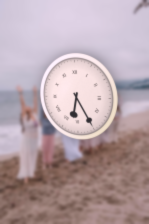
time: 6:25
